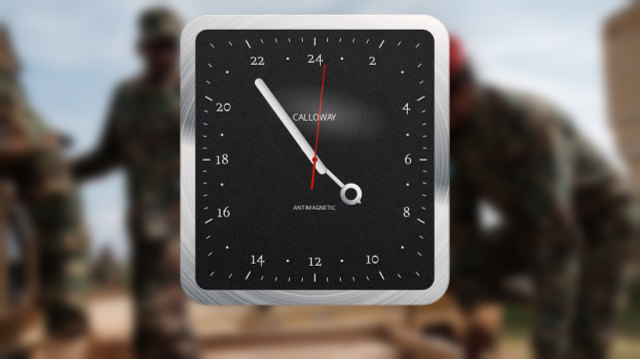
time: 8:54:01
